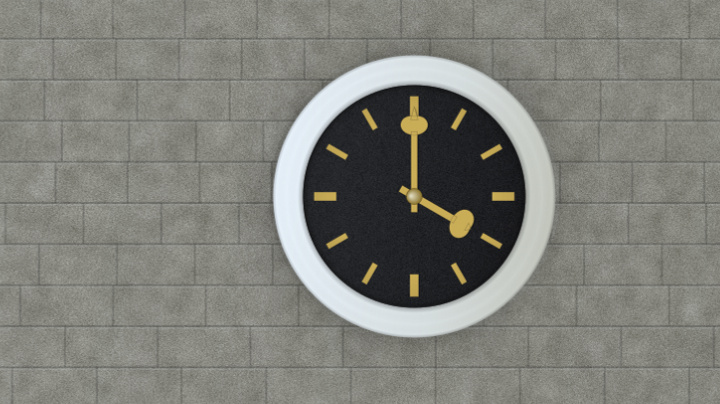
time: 4:00
